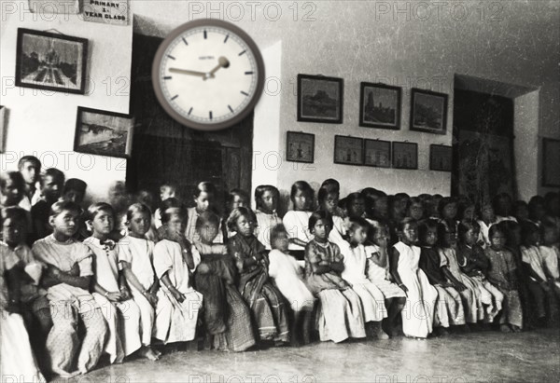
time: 1:47
